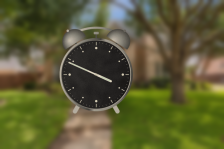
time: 3:49
